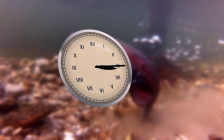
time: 3:15
